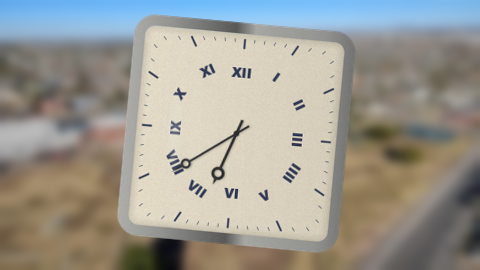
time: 6:39
